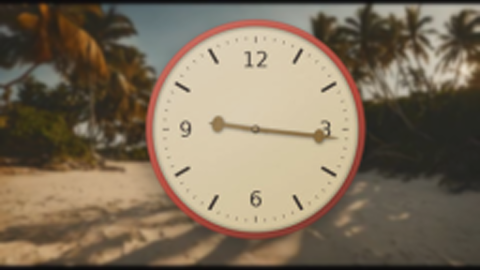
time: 9:16
